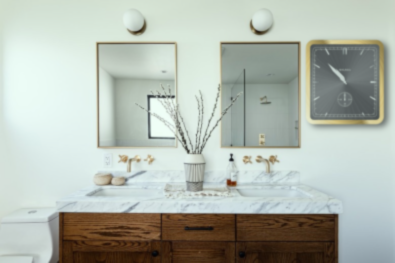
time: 10:53
